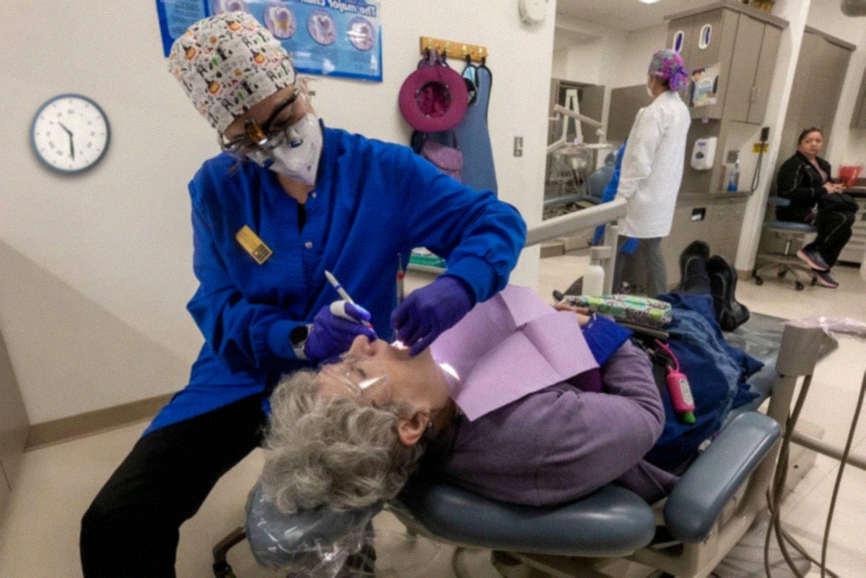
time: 10:29
